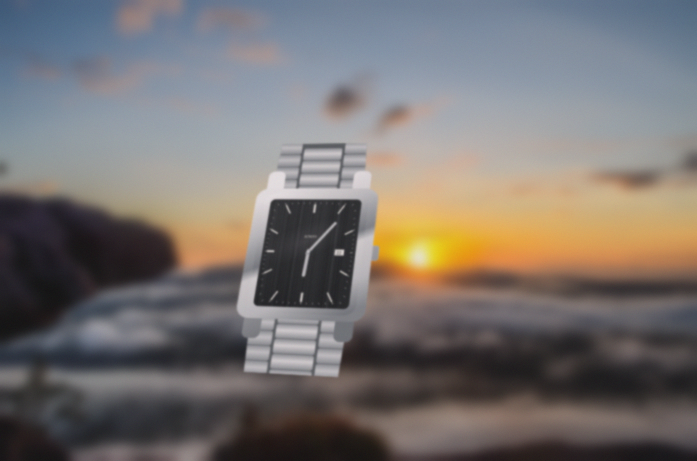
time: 6:06
